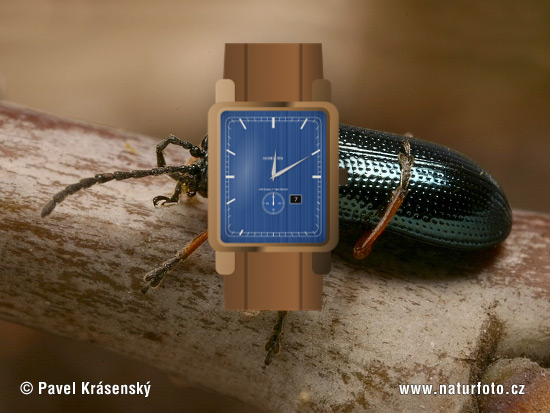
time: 12:10
